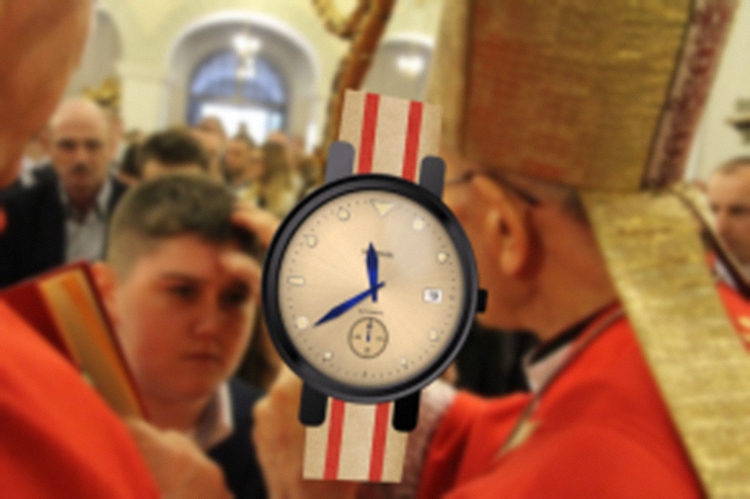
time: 11:39
